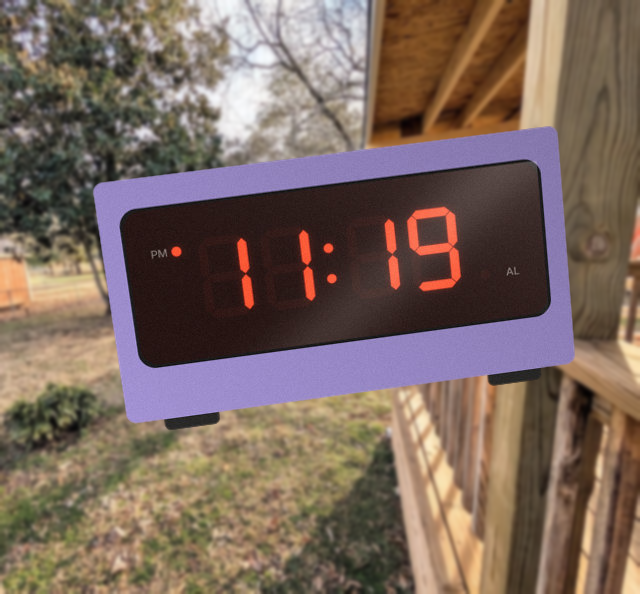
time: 11:19
